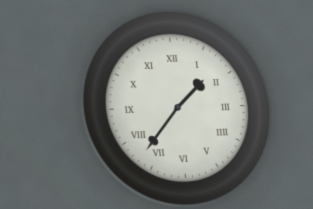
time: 1:37
